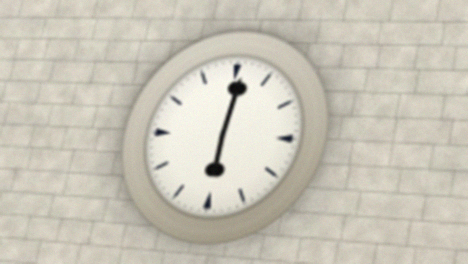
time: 6:01
